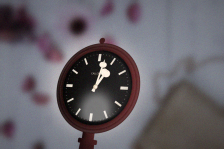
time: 1:02
